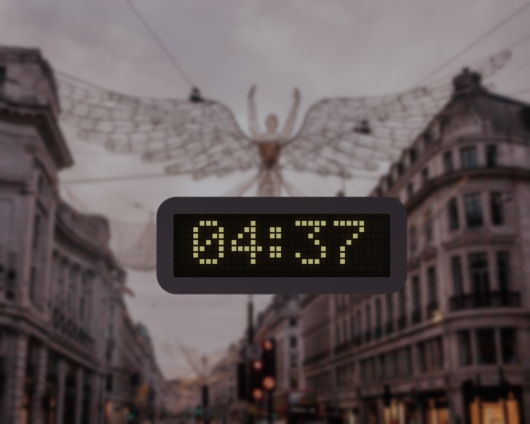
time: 4:37
